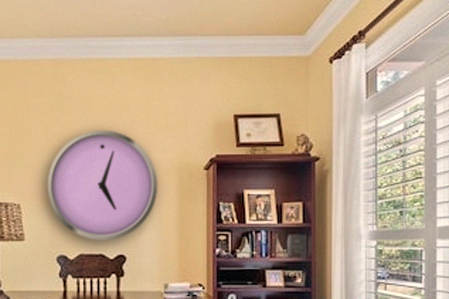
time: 5:03
